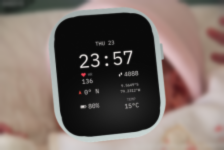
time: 23:57
